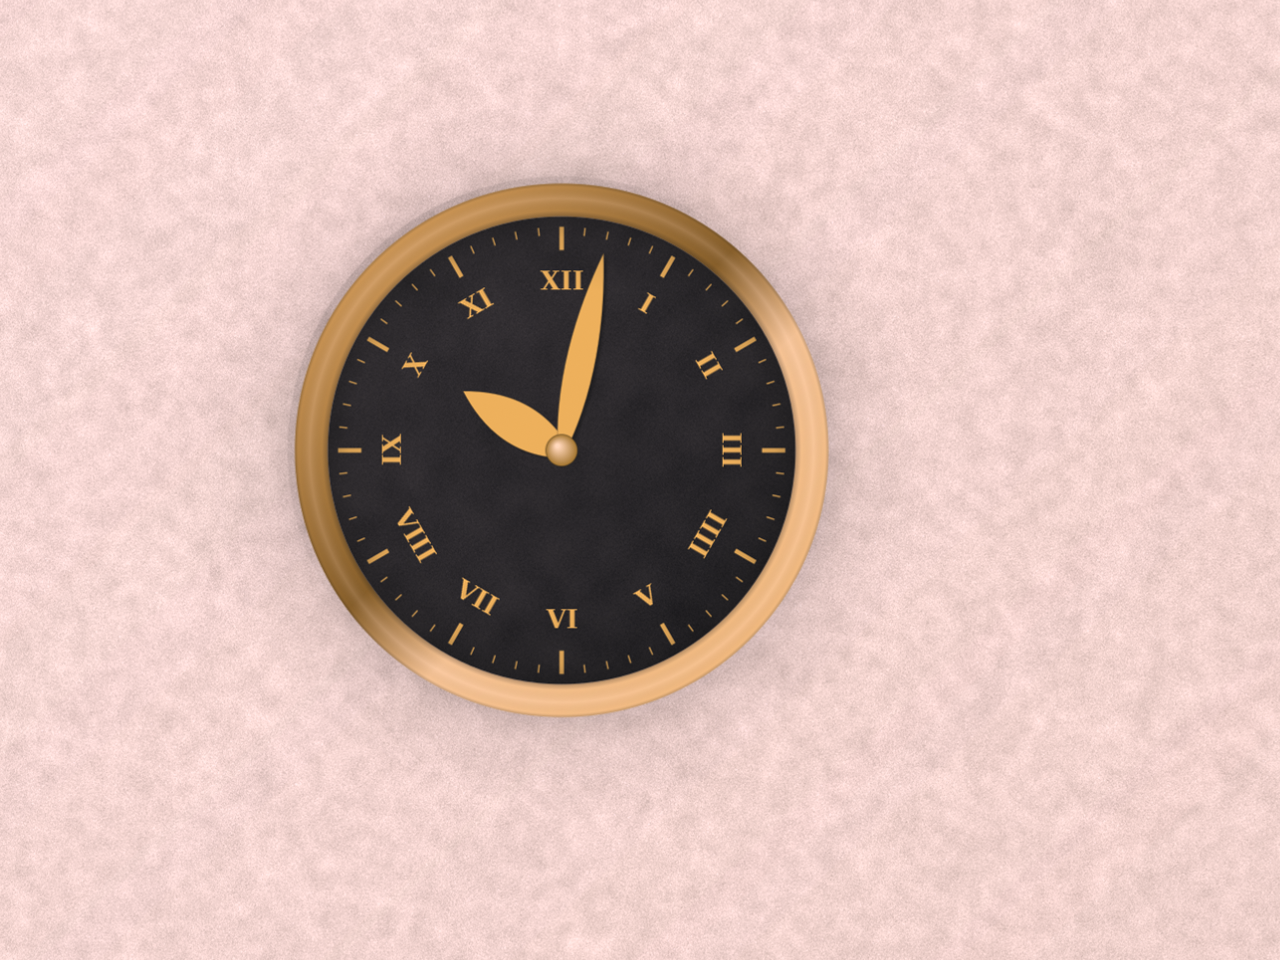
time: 10:02
